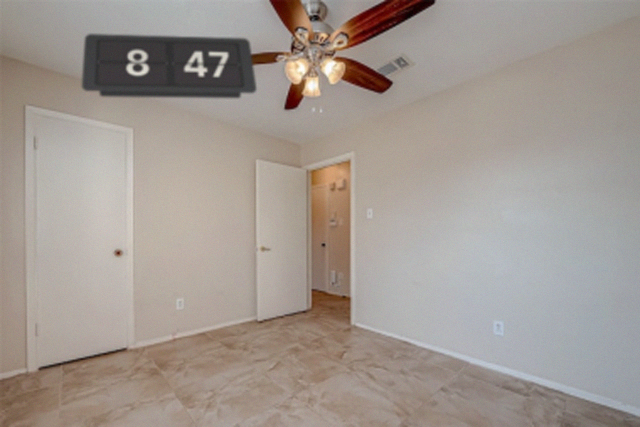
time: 8:47
